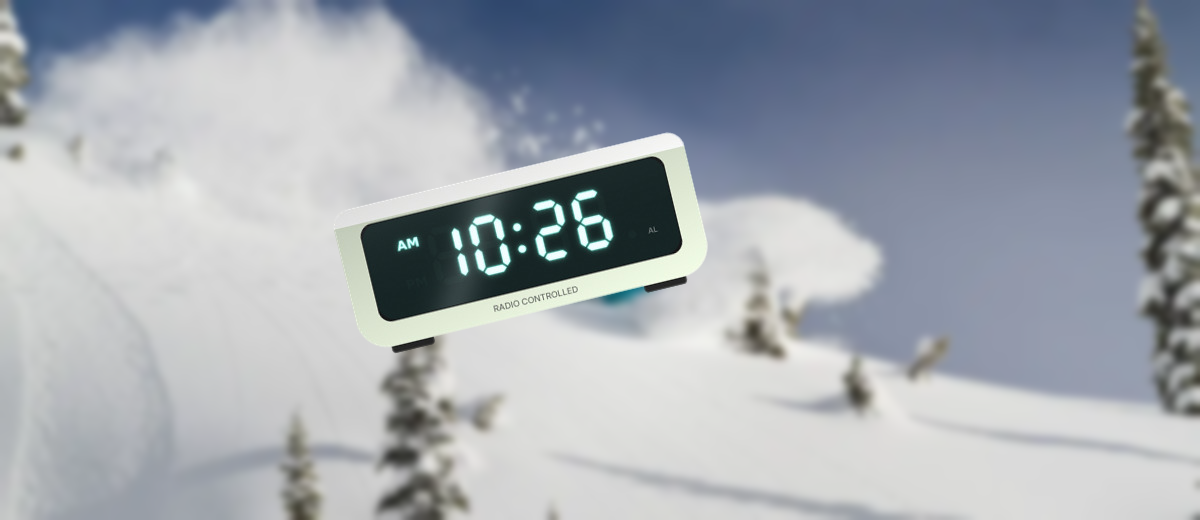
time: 10:26
